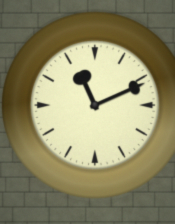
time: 11:11
